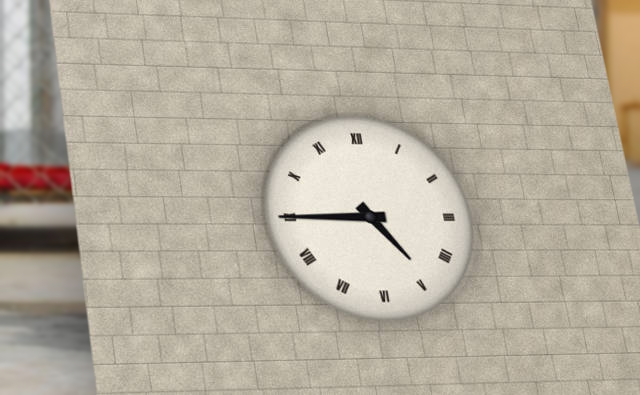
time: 4:45
